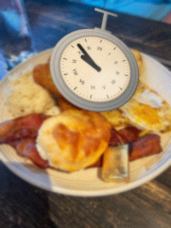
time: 9:52
